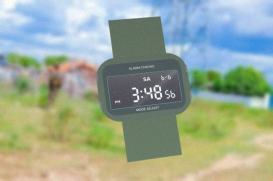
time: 3:48:56
